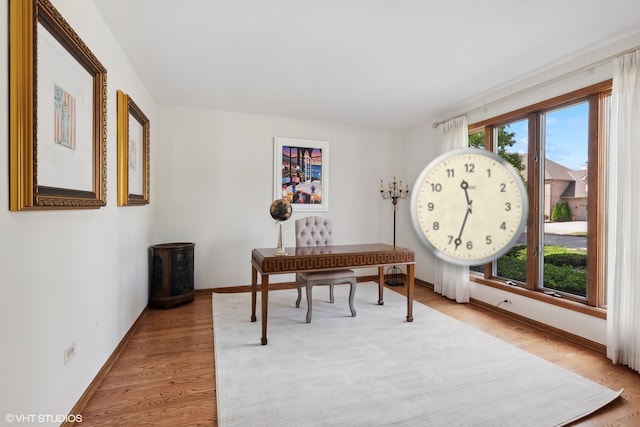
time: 11:33
